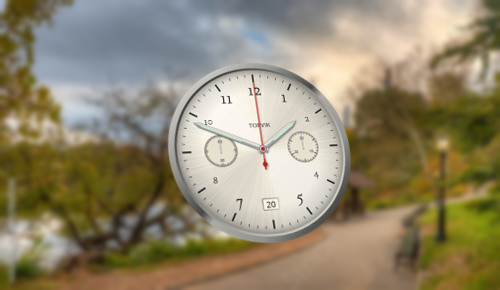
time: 1:49
